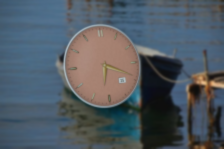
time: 6:19
